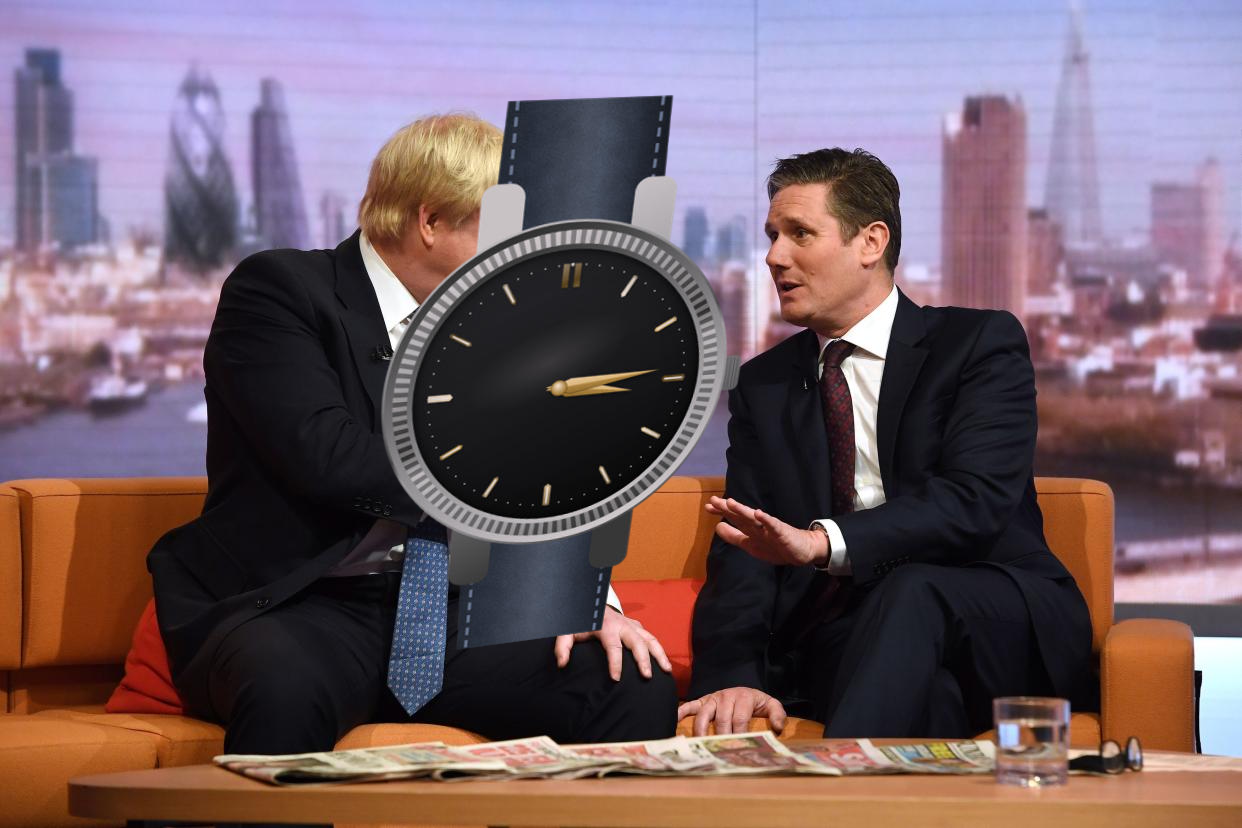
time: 3:14
